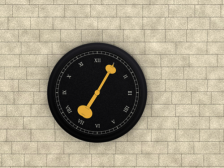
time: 7:05
